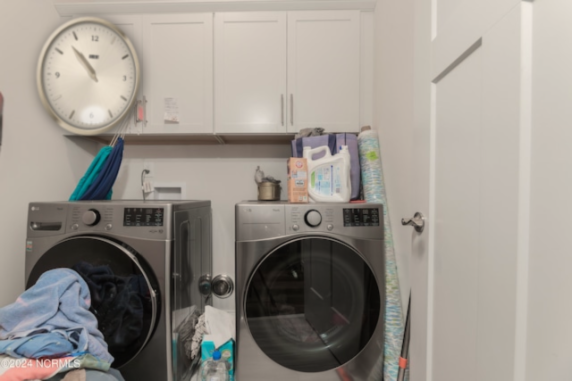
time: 10:53
